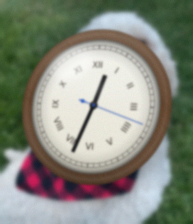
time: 12:33:18
